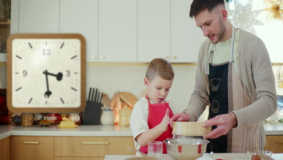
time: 3:29
